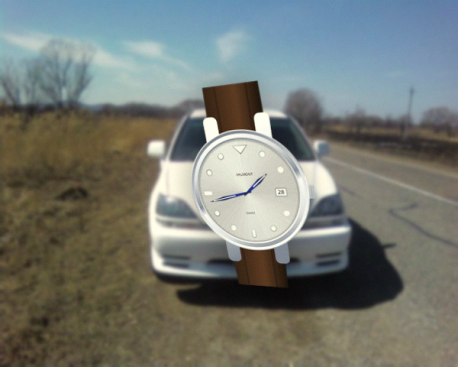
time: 1:43
